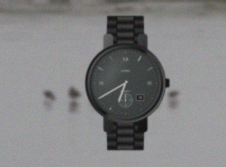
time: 6:40
